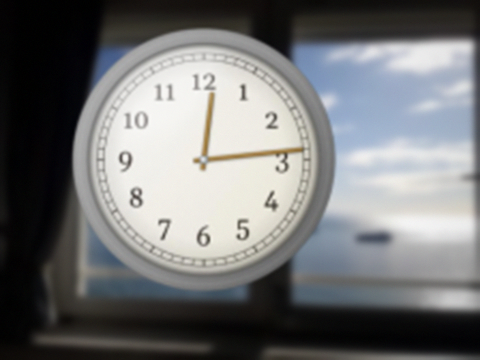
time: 12:14
